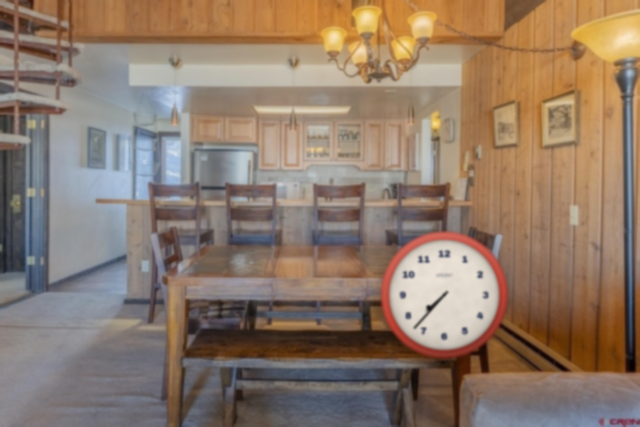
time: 7:37
